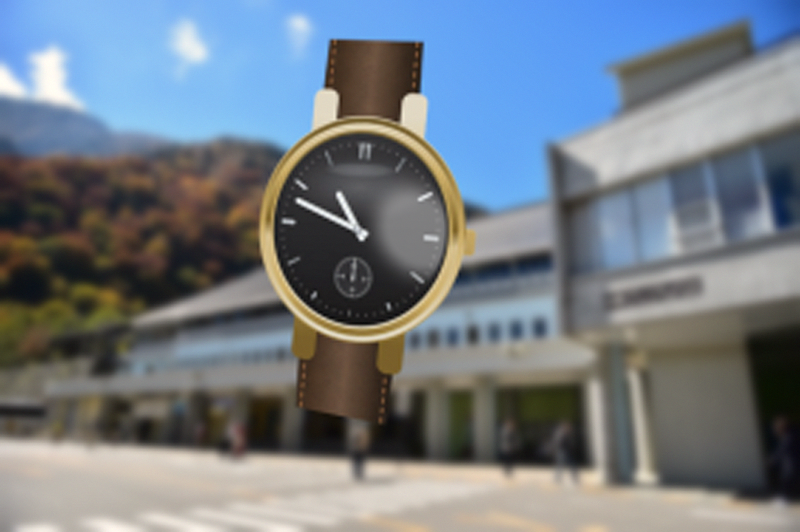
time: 10:48
